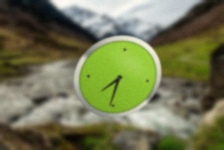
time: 7:31
